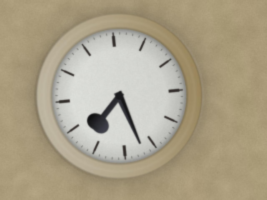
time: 7:27
